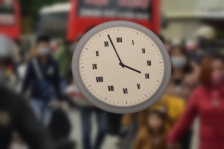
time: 3:57
